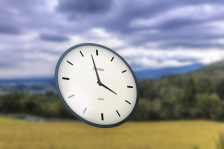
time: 3:58
